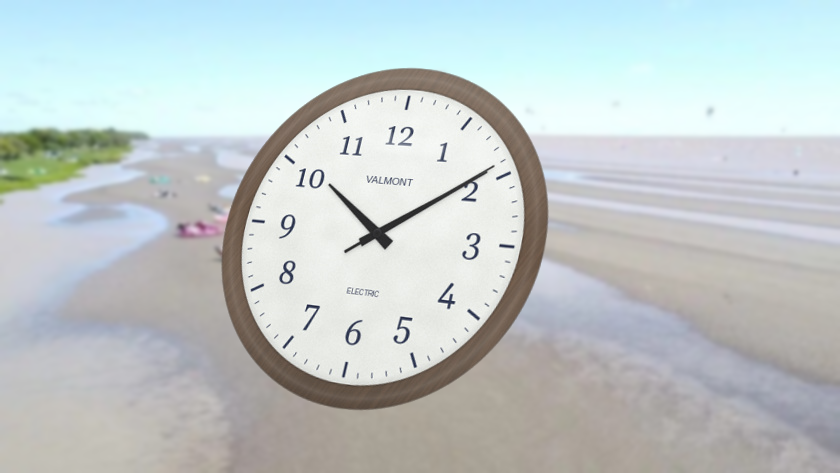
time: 10:09:09
